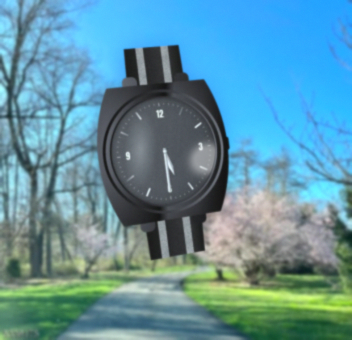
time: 5:30
